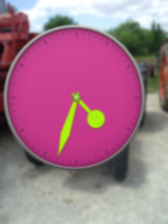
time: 4:33
